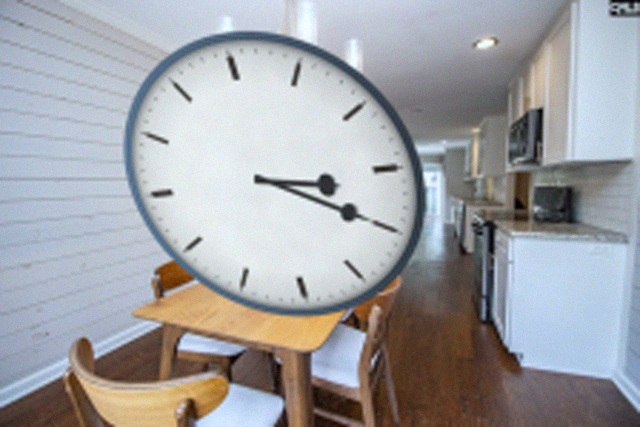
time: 3:20
